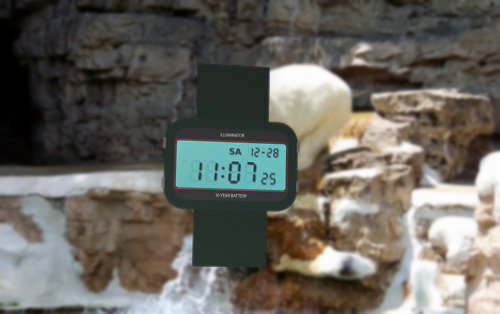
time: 11:07:25
